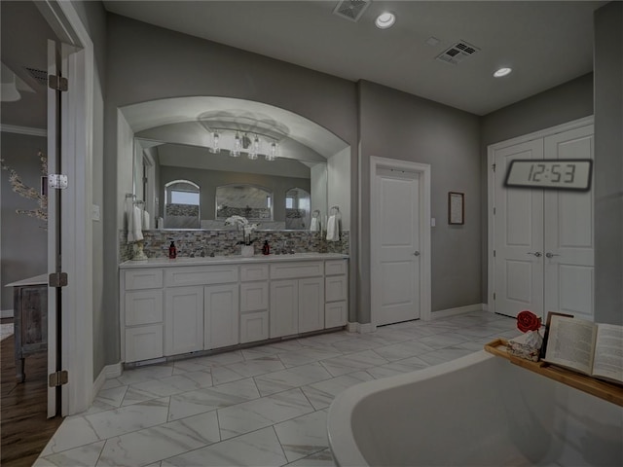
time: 12:53
